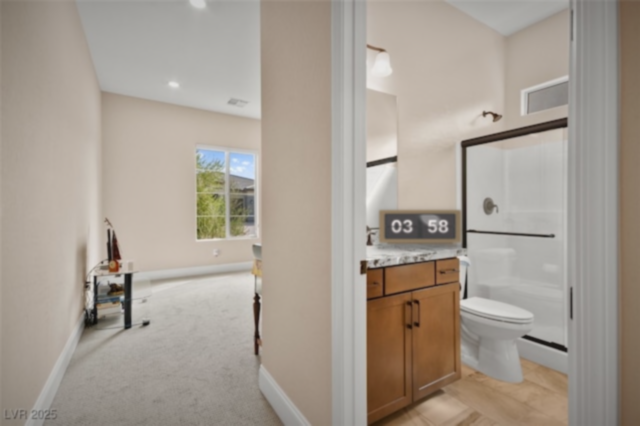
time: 3:58
